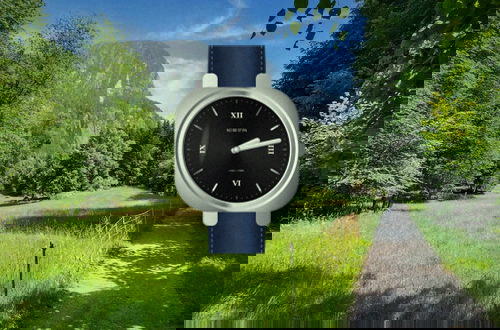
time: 2:13
